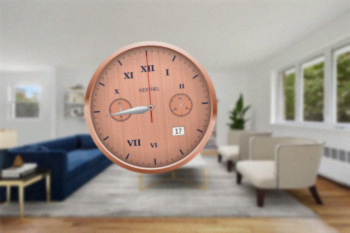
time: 8:44
